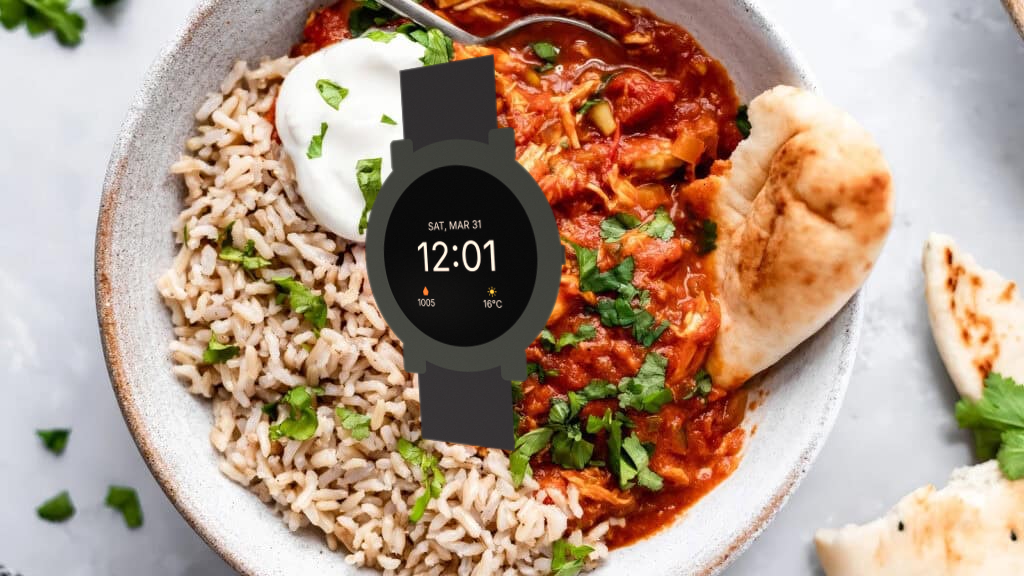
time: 12:01
